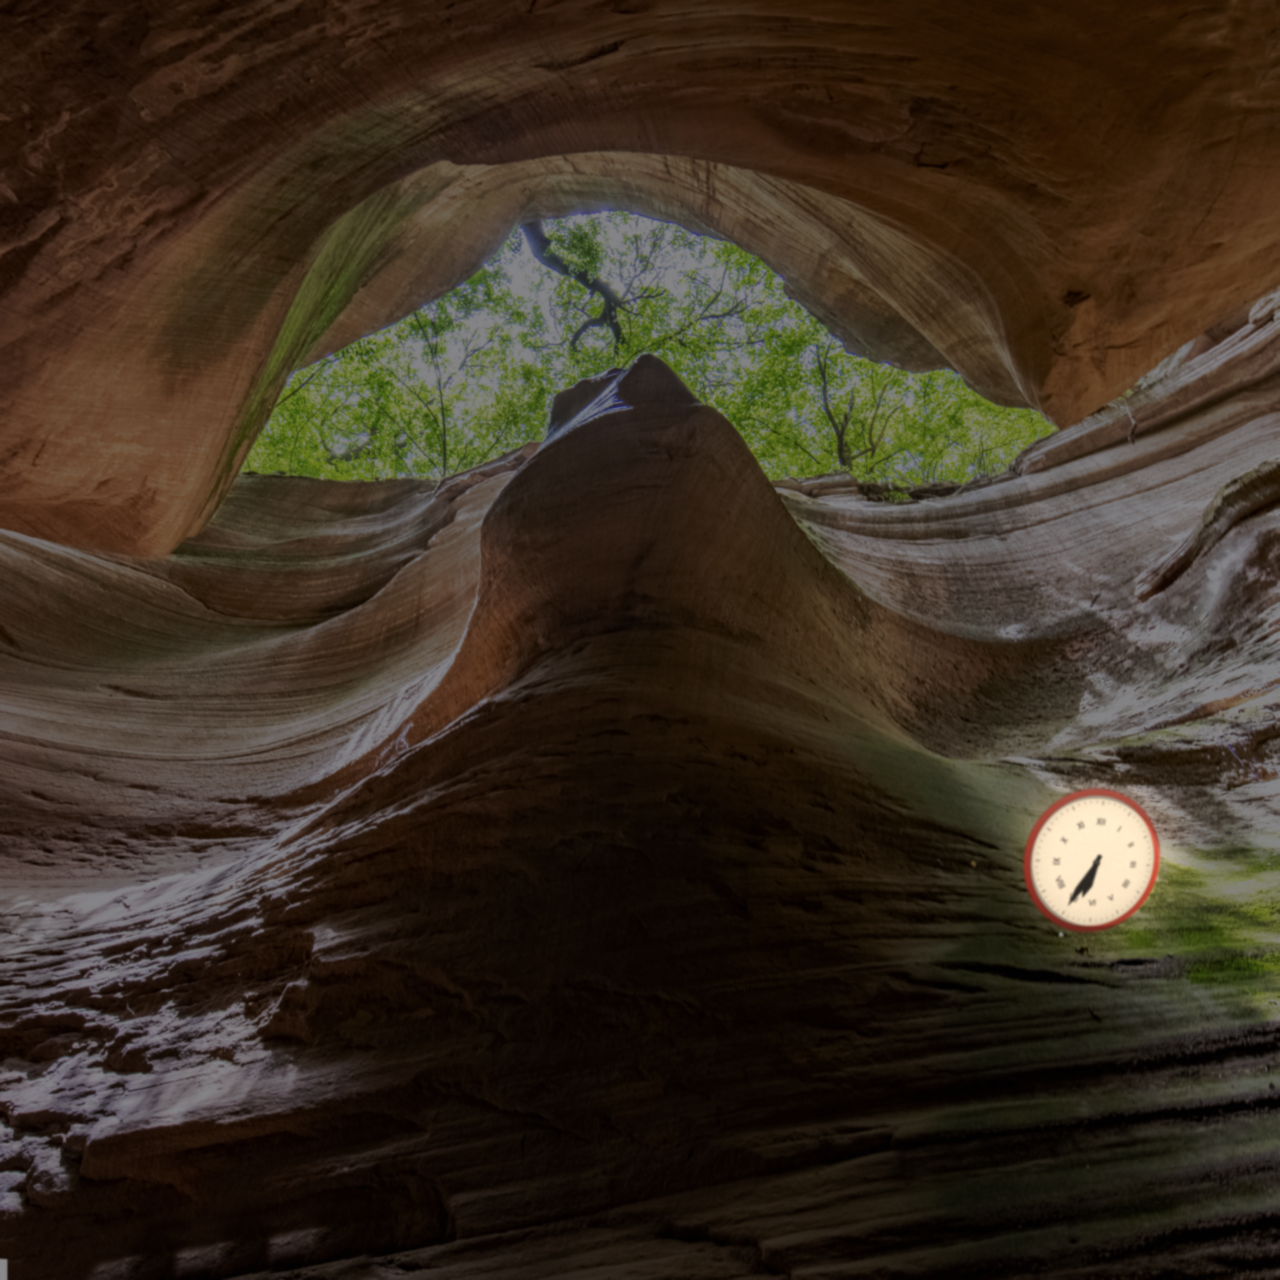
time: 6:35
